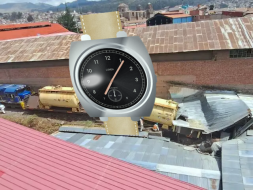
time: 7:06
